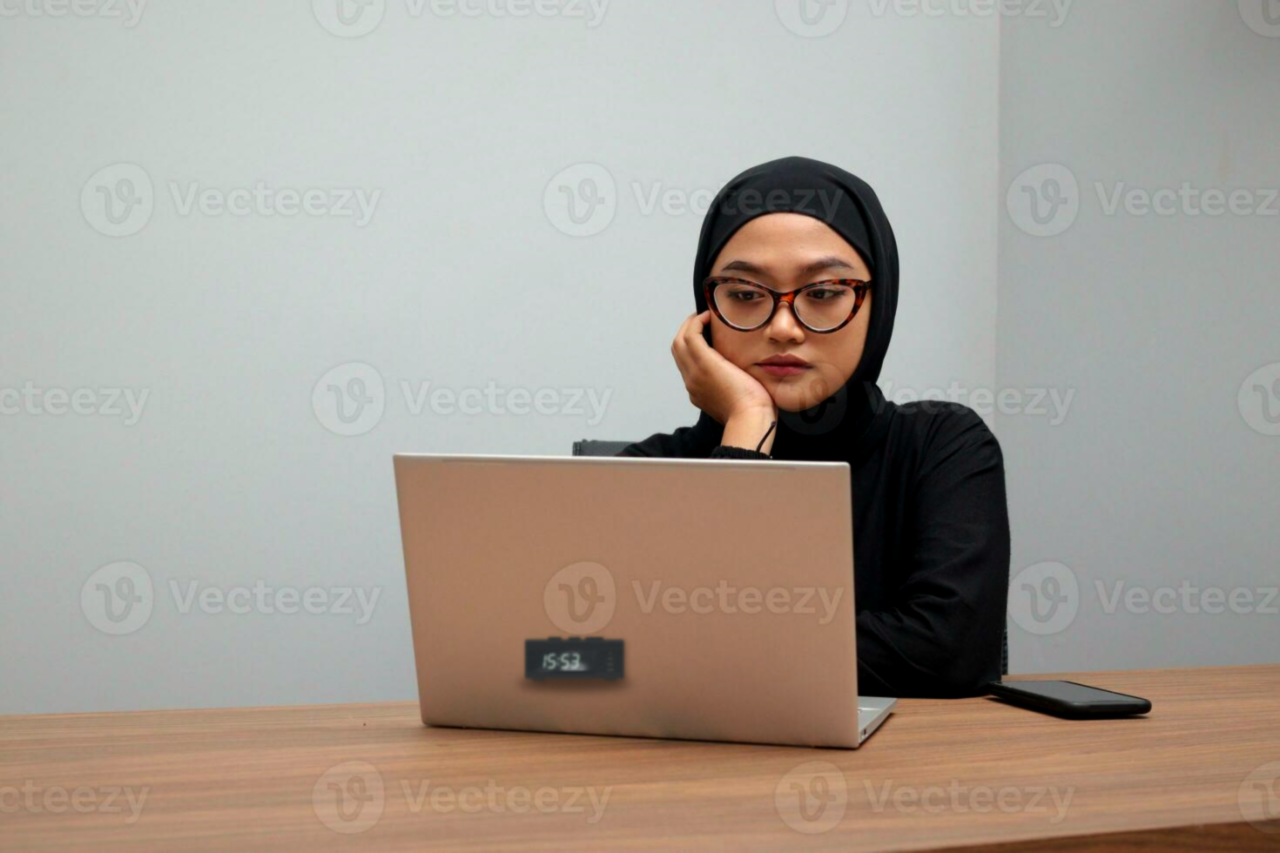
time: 15:53
